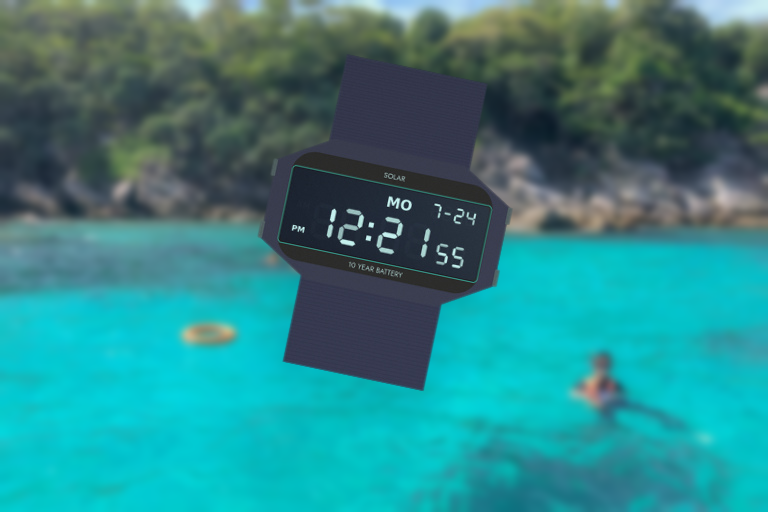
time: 12:21:55
